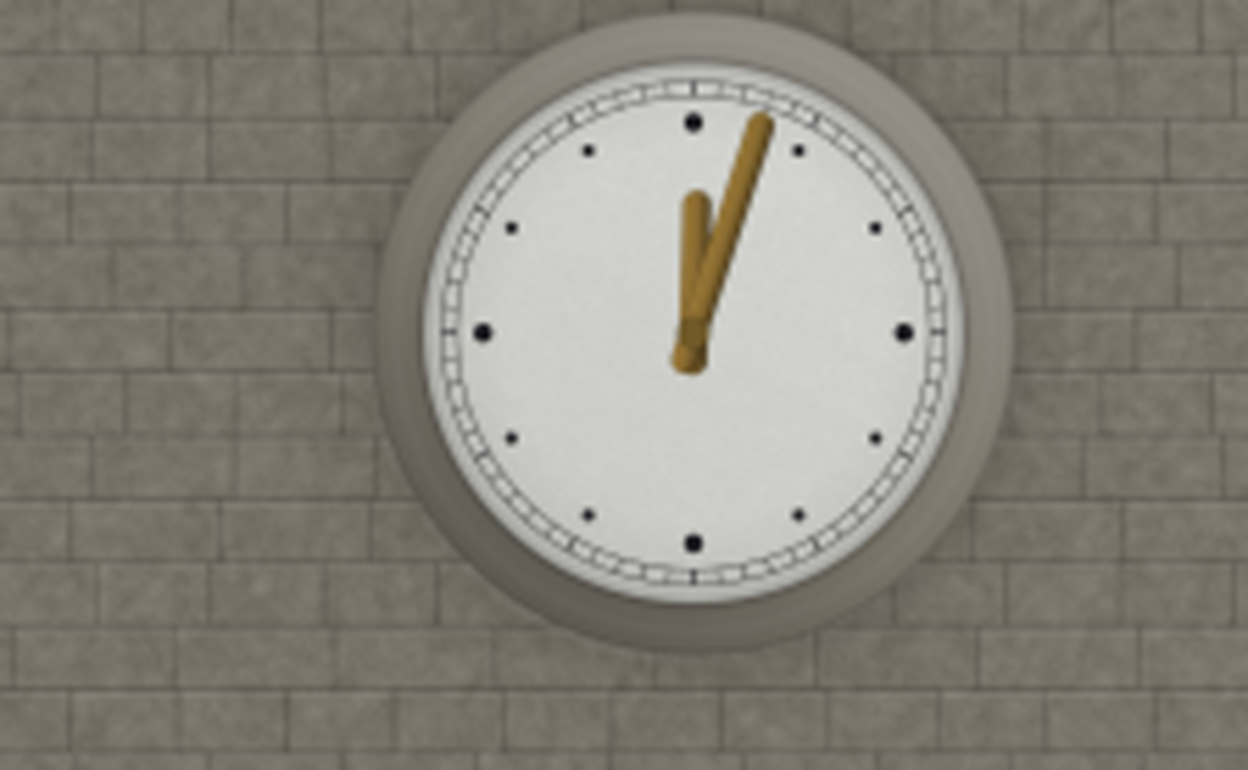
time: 12:03
